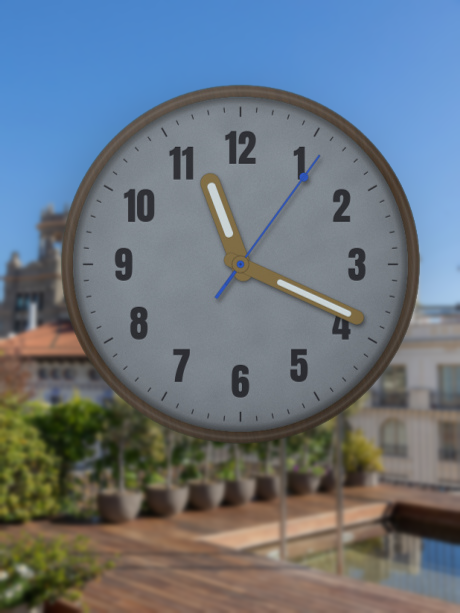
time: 11:19:06
